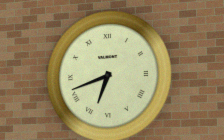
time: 6:42
